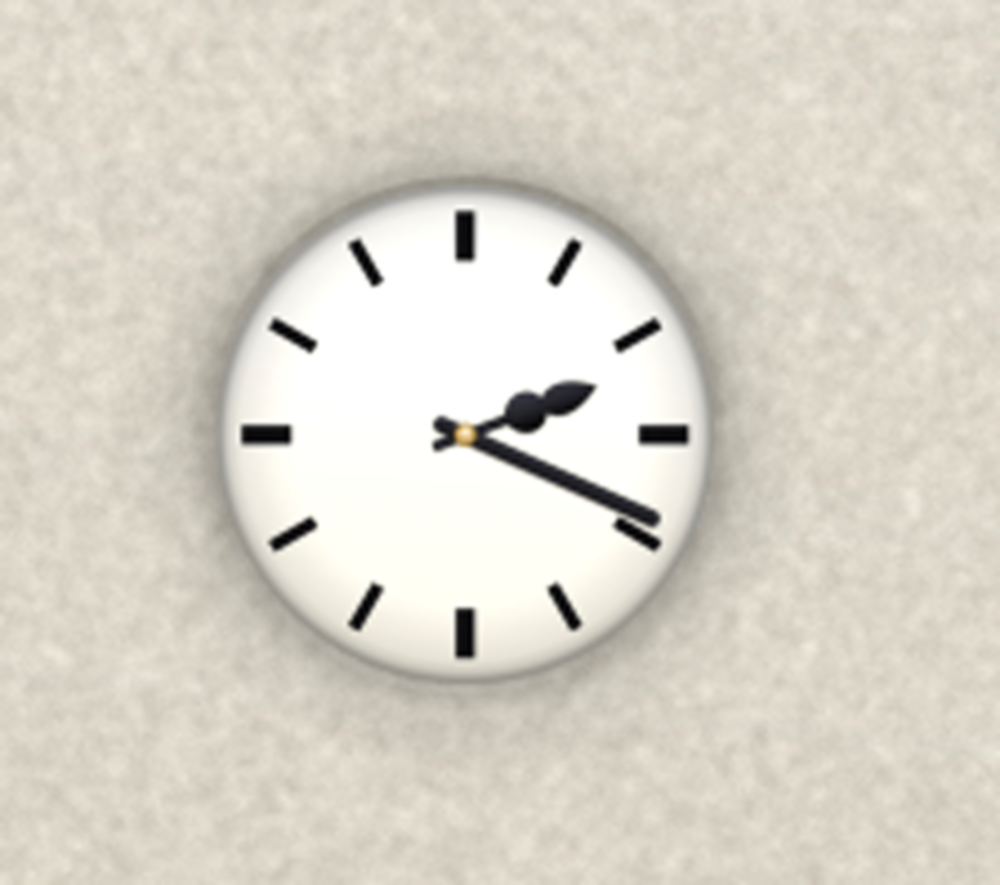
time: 2:19
